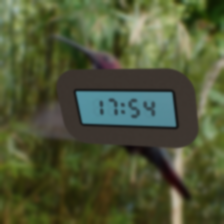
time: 17:54
